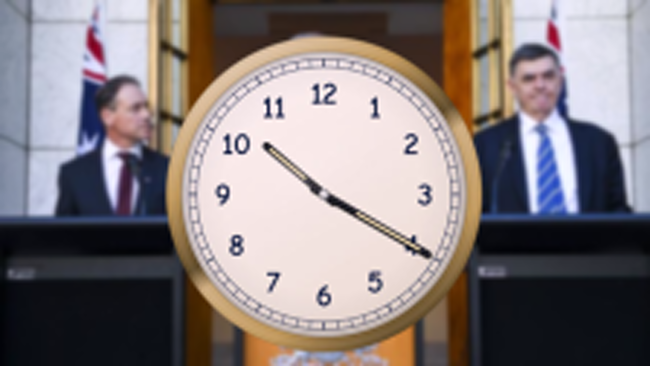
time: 10:20
